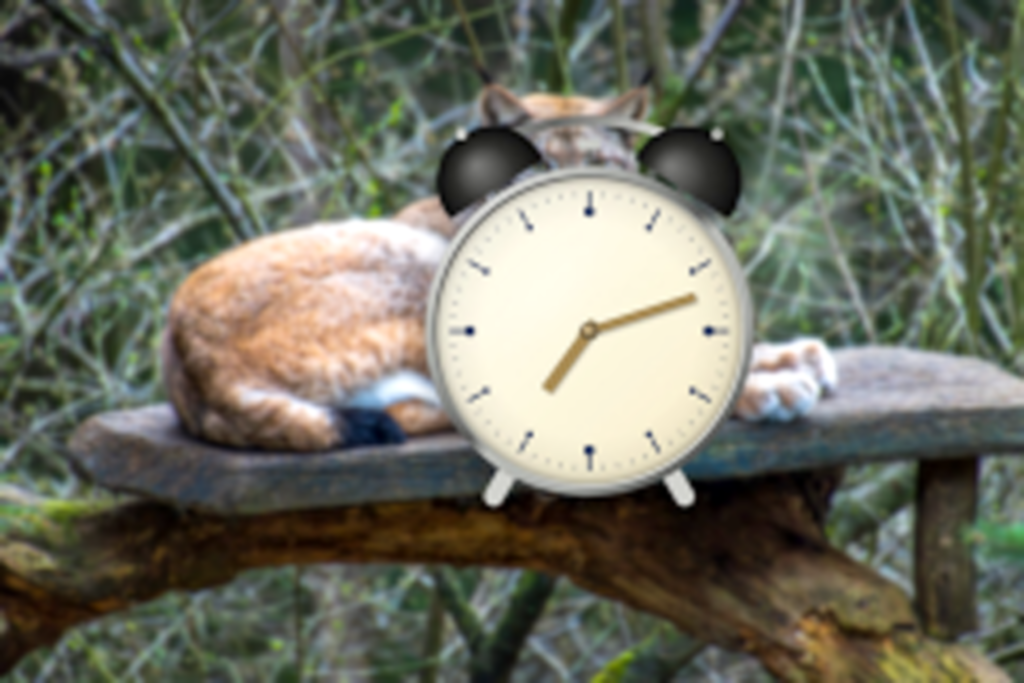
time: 7:12
